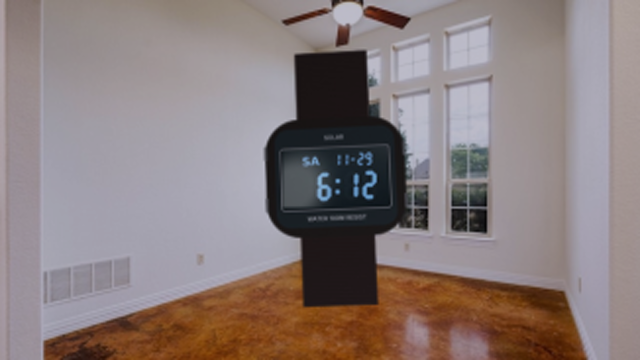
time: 6:12
